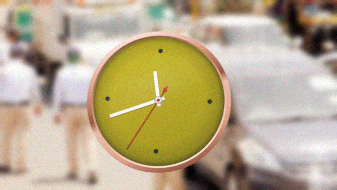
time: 11:41:35
